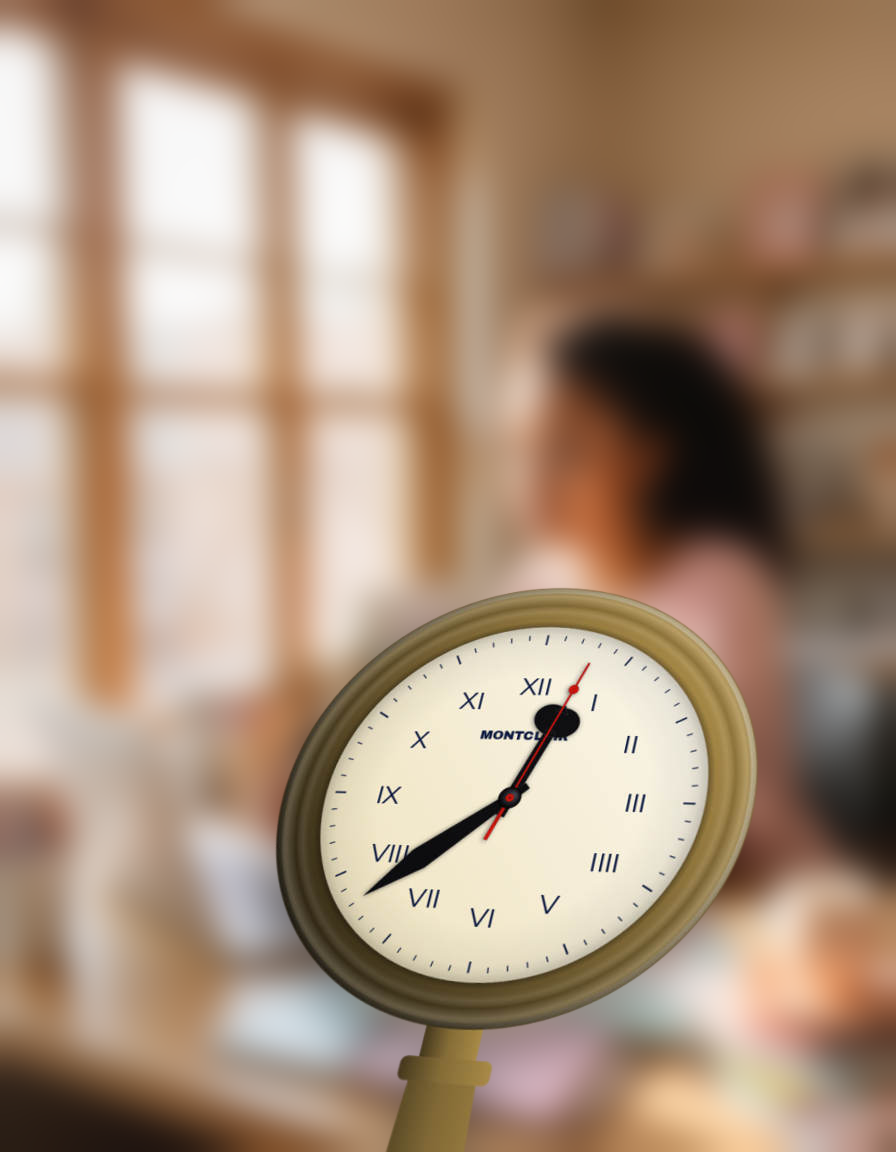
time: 12:38:03
